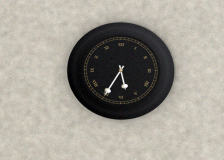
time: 5:35
